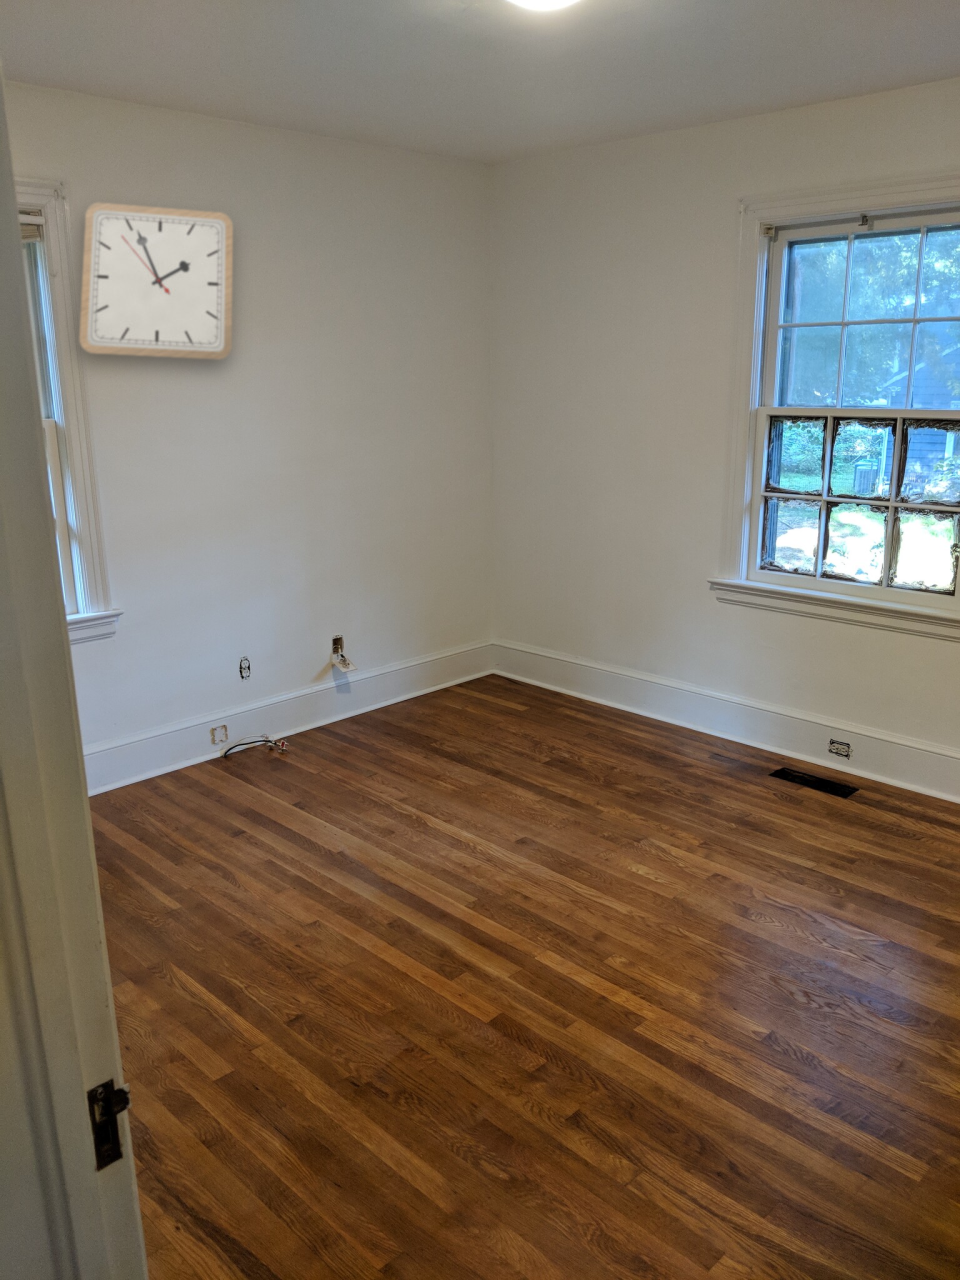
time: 1:55:53
